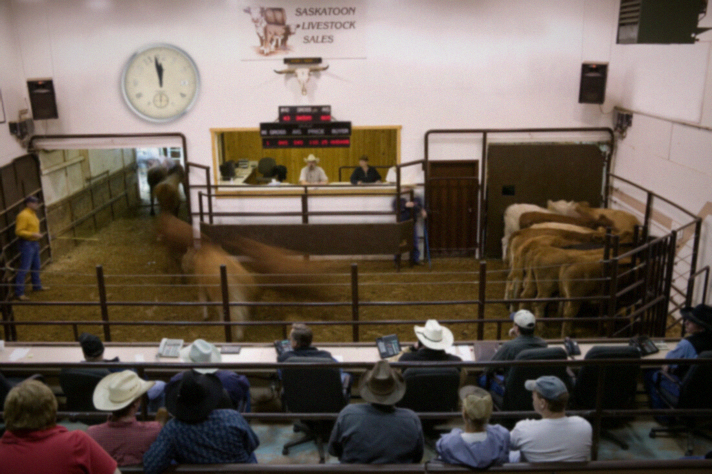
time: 11:58
